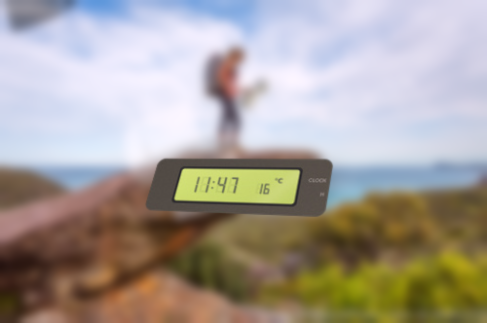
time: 11:47
